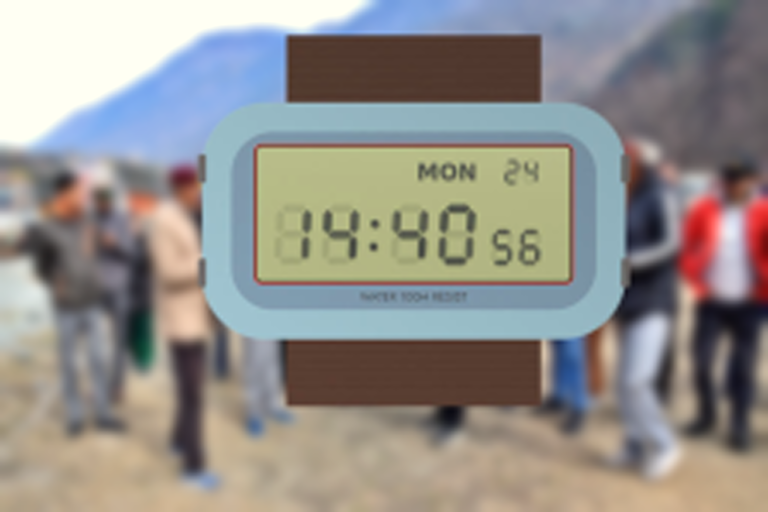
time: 14:40:56
